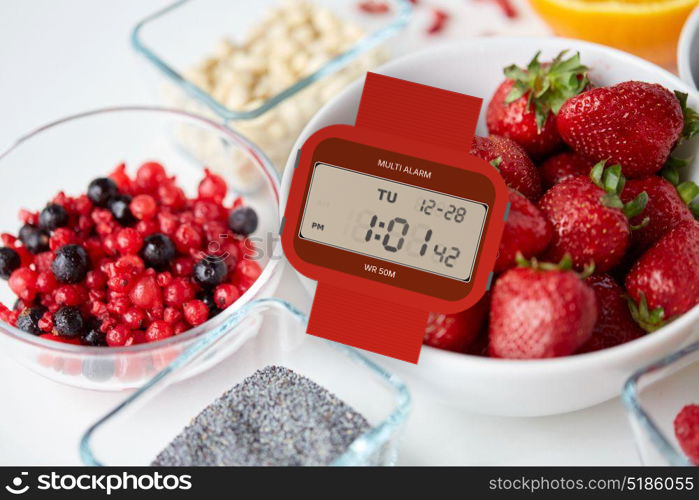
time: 1:01:42
